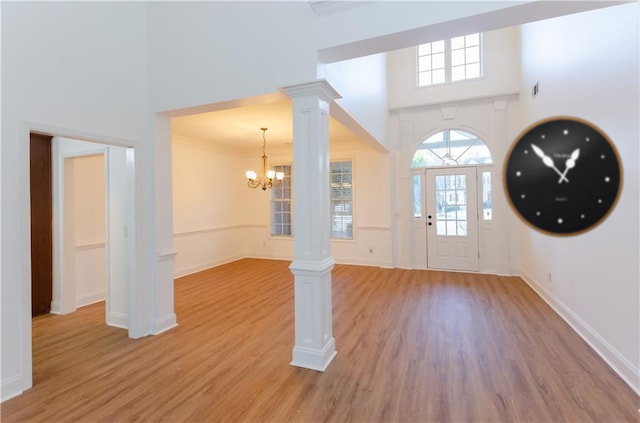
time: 12:52
